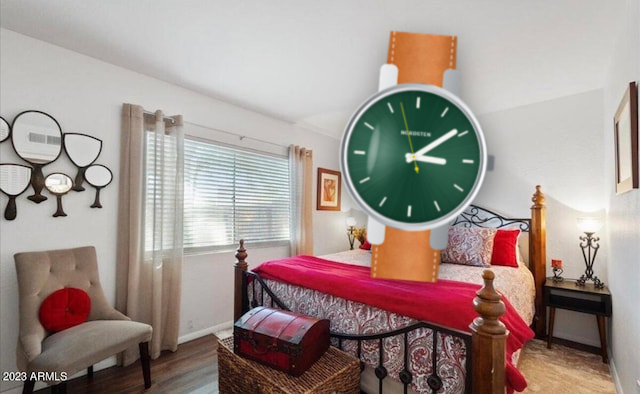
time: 3:08:57
